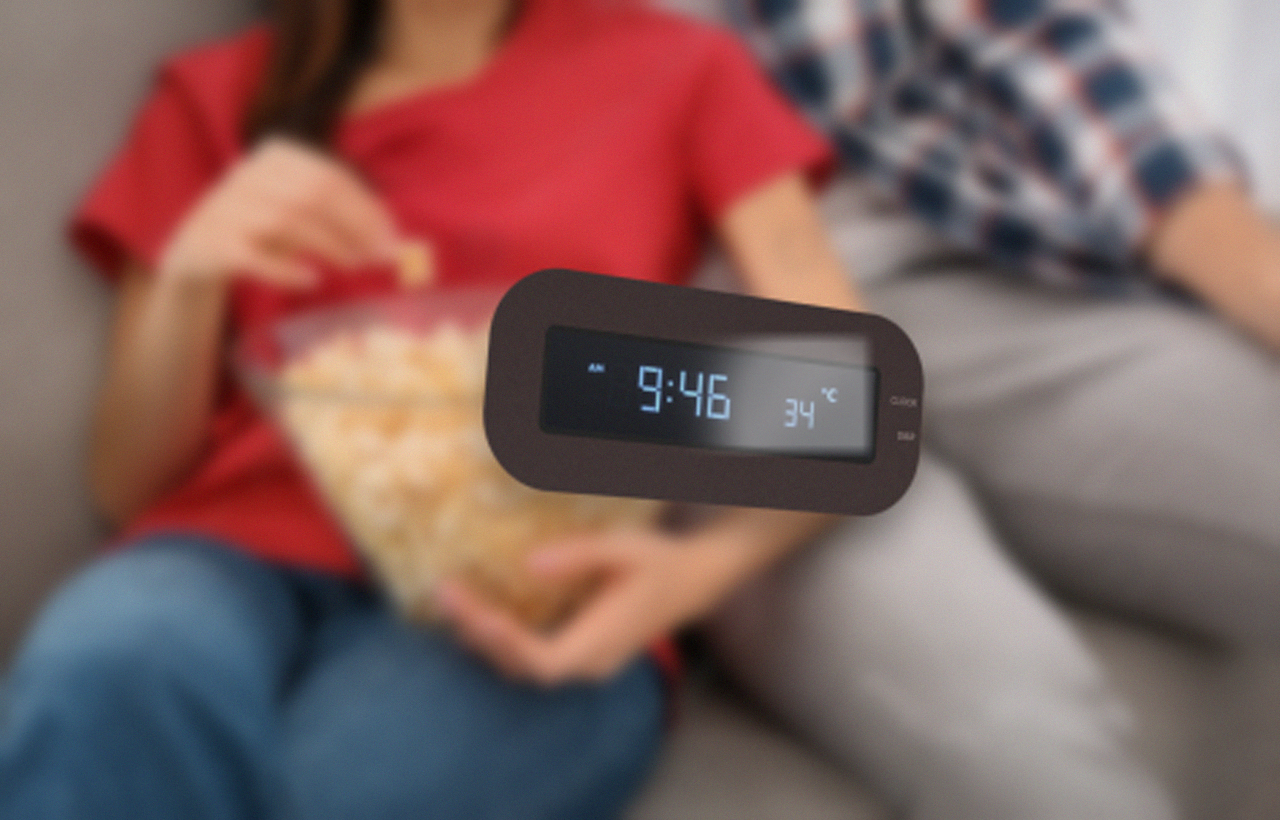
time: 9:46
